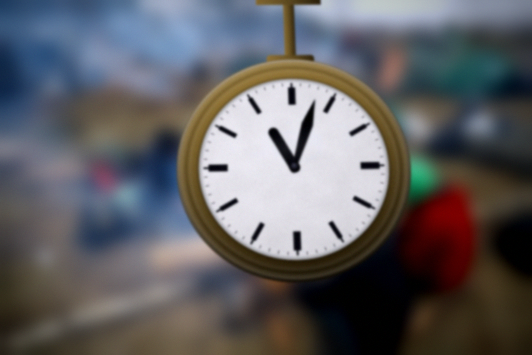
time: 11:03
